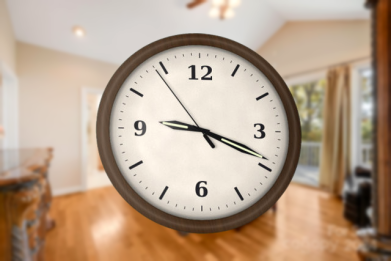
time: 9:18:54
